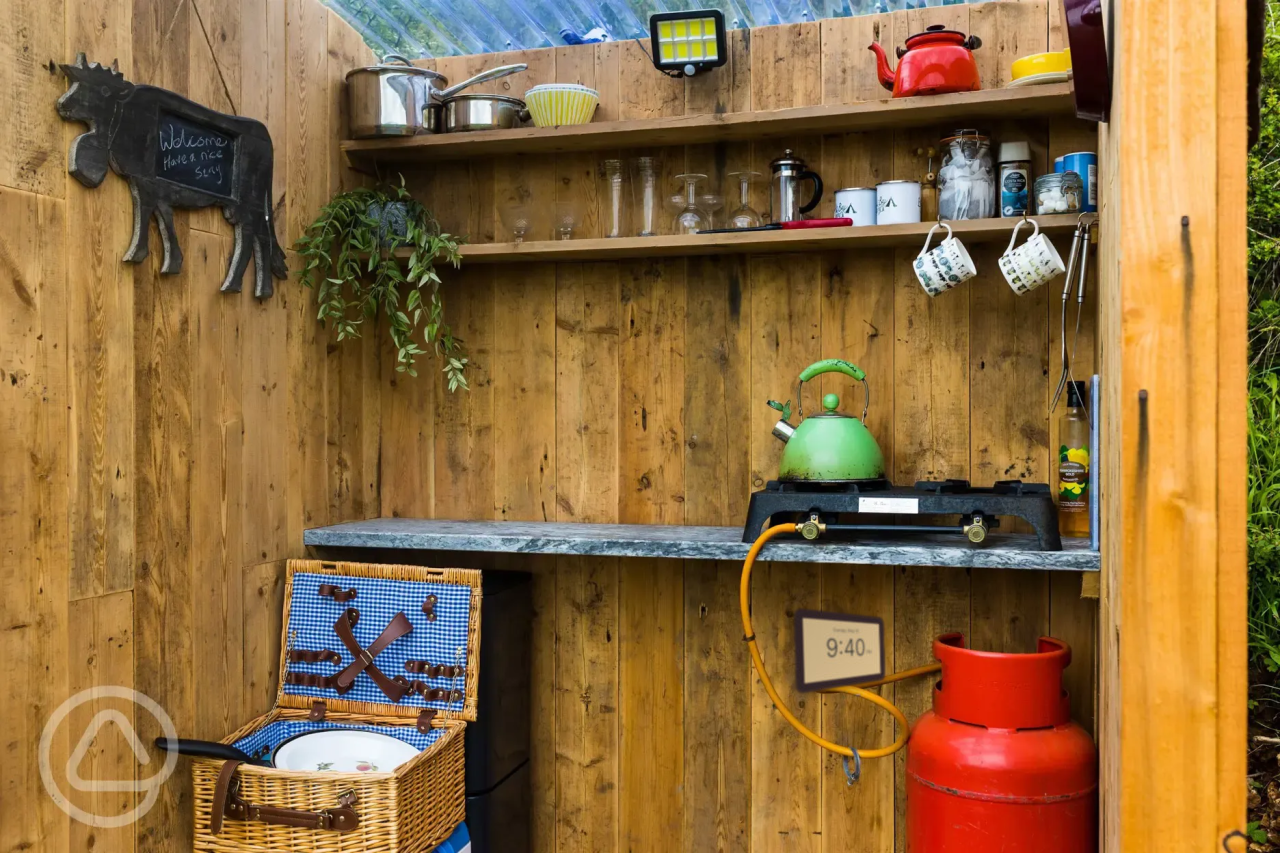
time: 9:40
